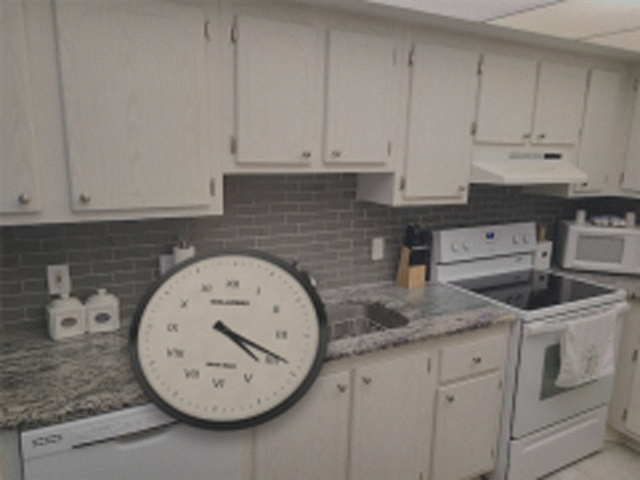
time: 4:19
